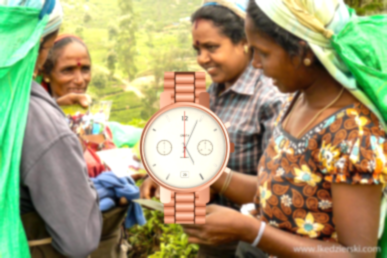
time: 5:04
